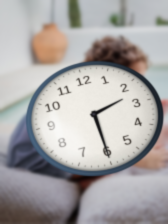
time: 2:30
